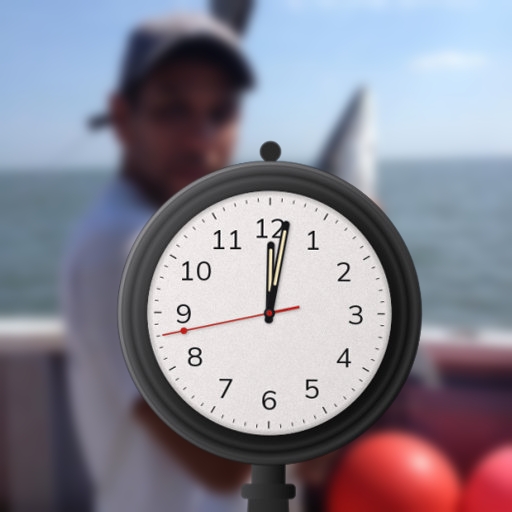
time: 12:01:43
